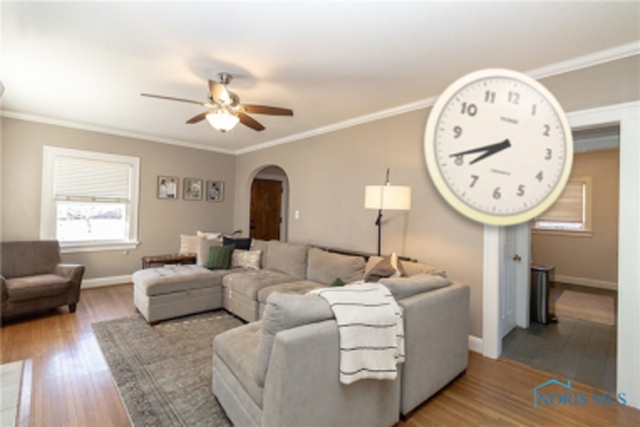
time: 7:41
